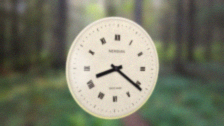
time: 8:21
